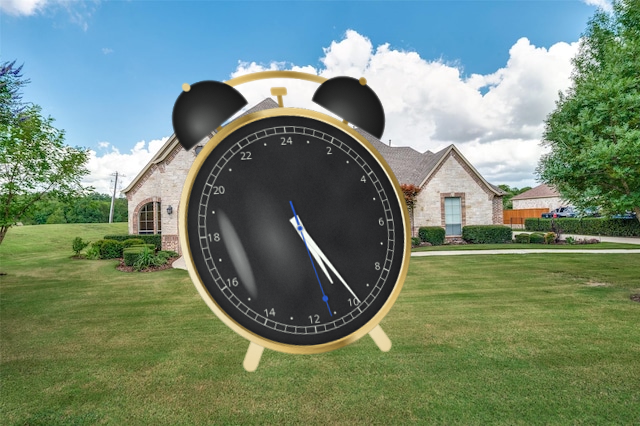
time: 10:24:28
